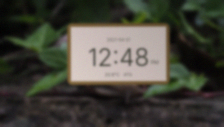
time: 12:48
